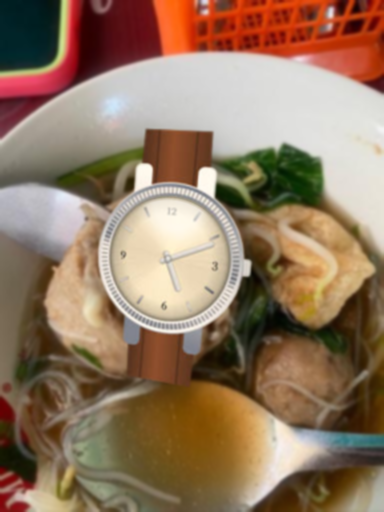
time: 5:11
